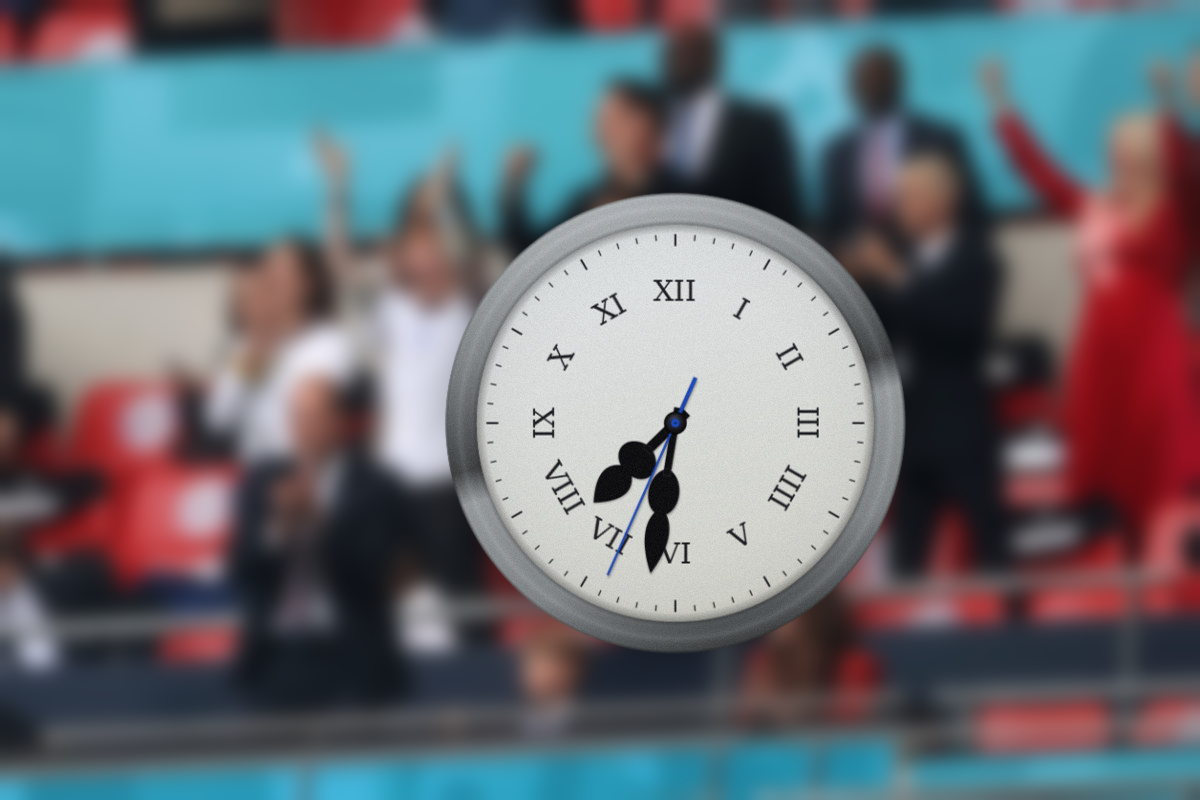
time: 7:31:34
